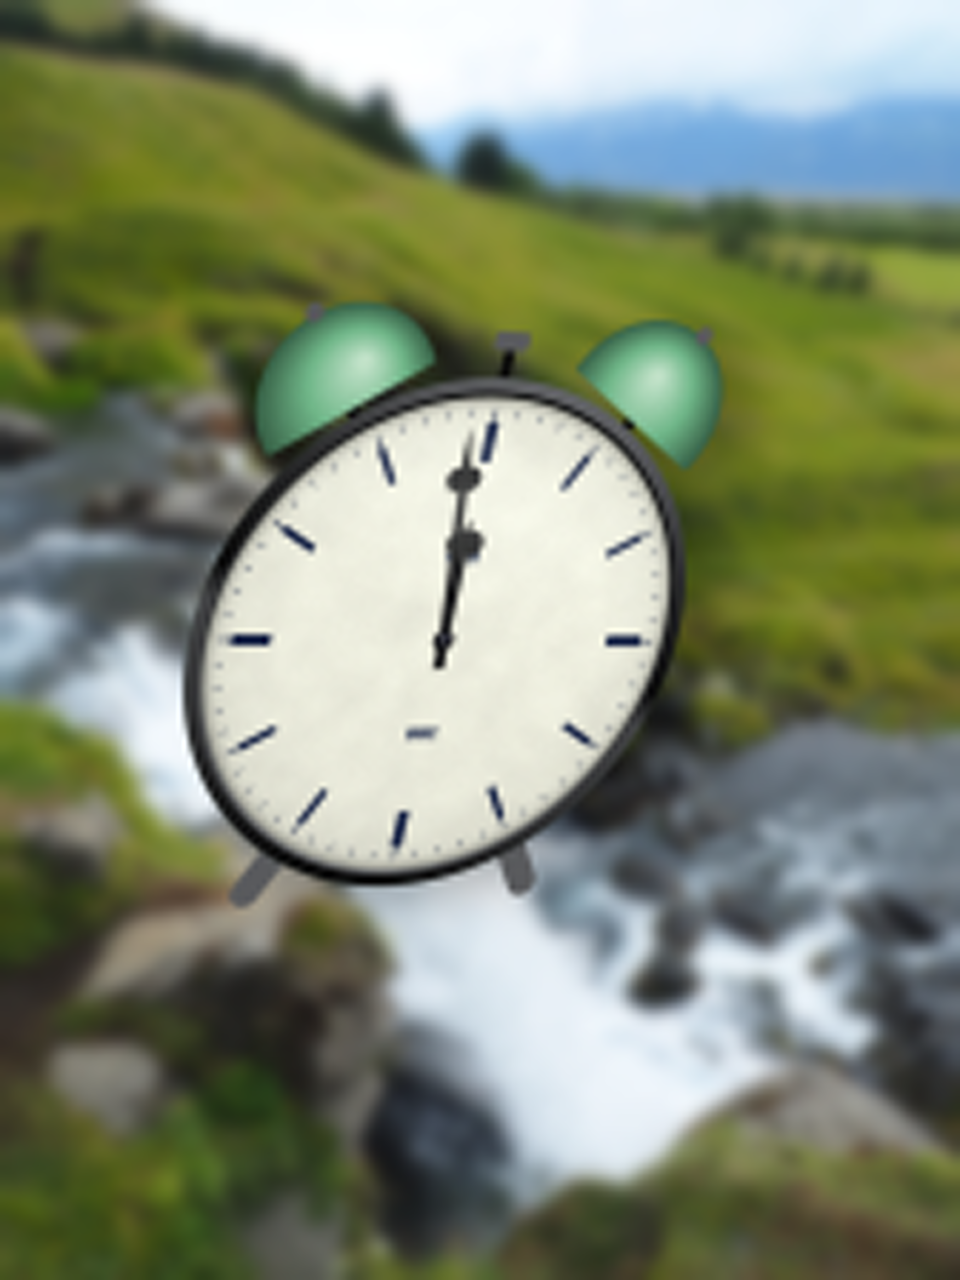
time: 11:59
